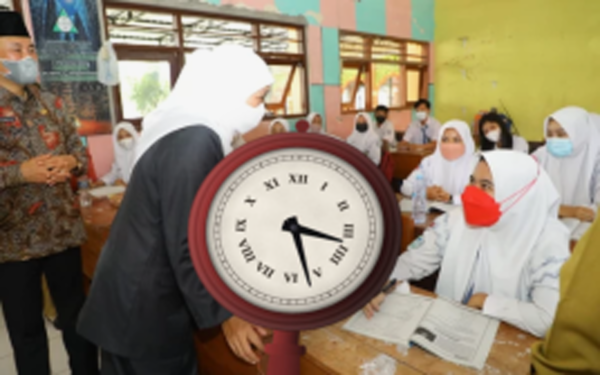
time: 3:27
